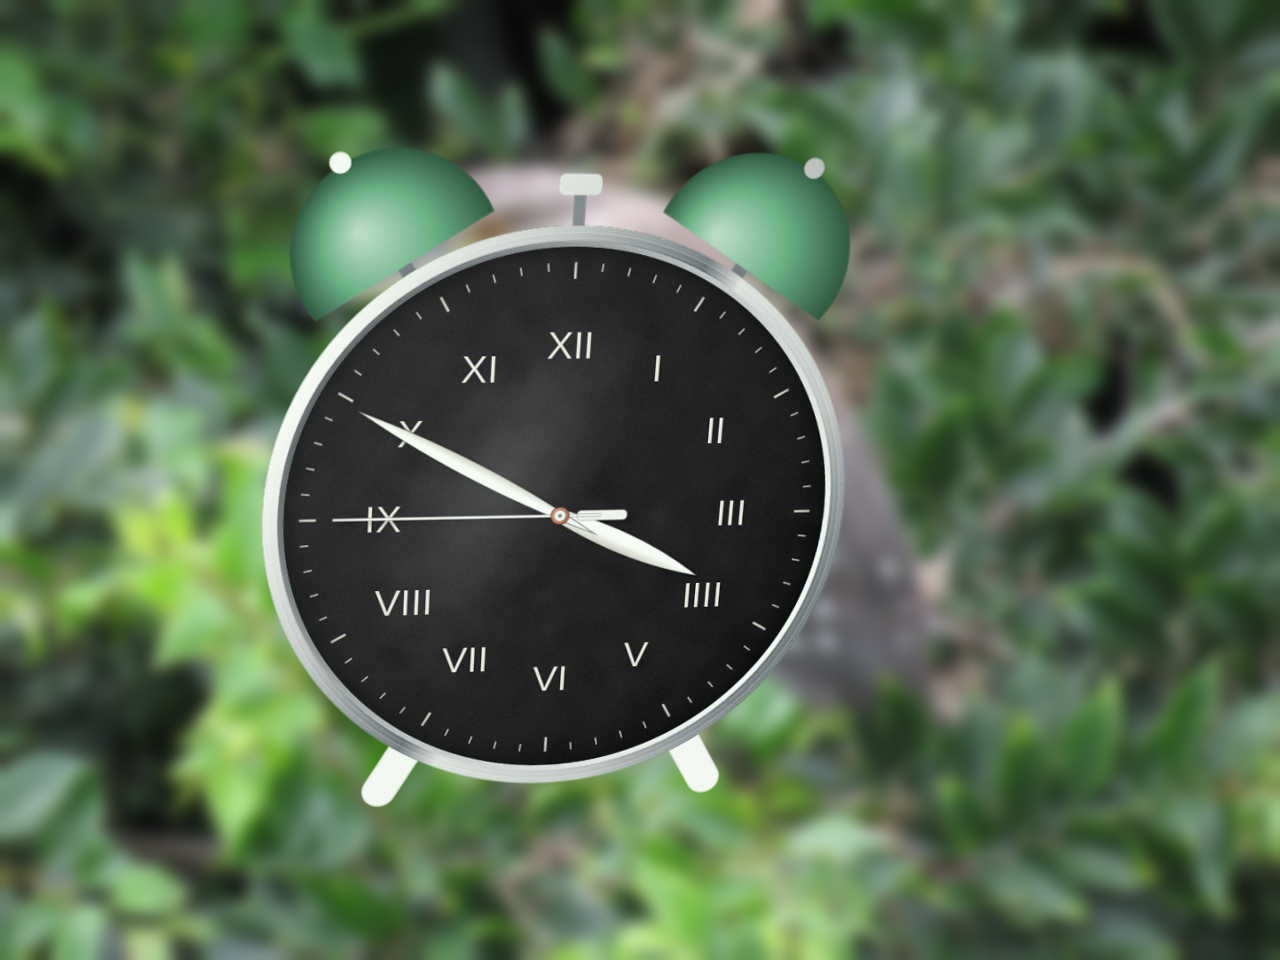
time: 3:49:45
